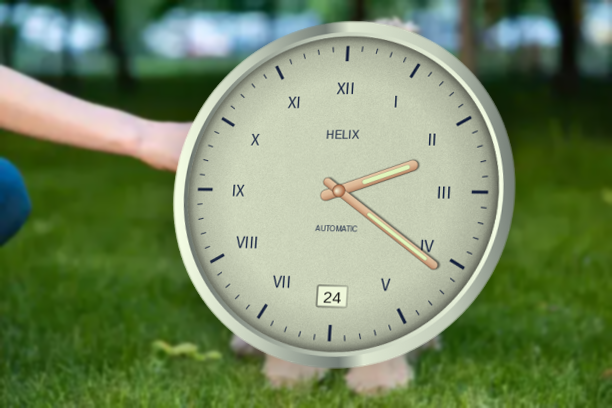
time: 2:21
